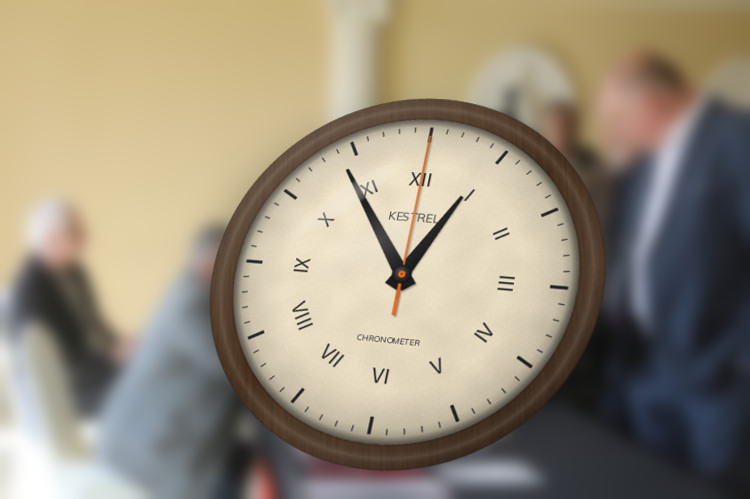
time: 12:54:00
